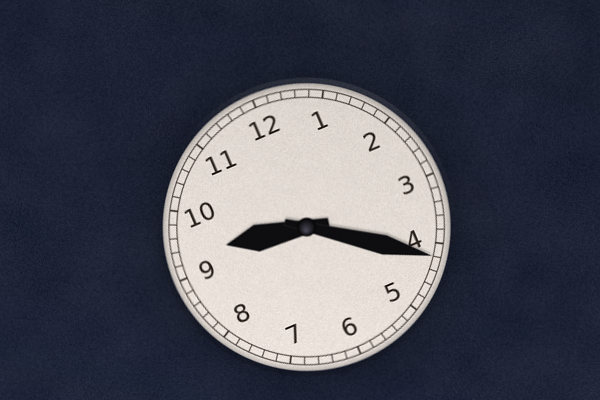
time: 9:21
